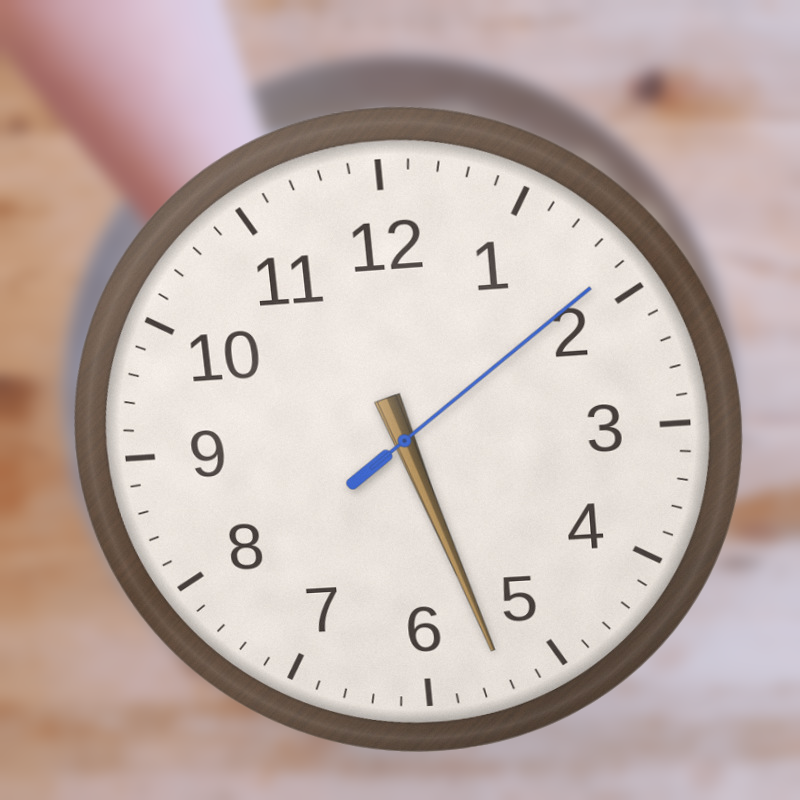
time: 5:27:09
